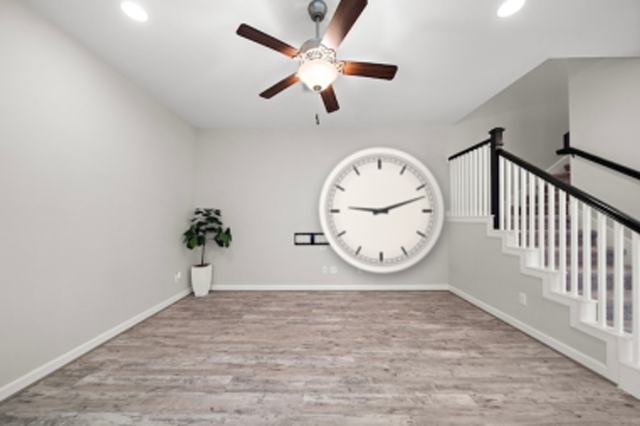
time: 9:12
